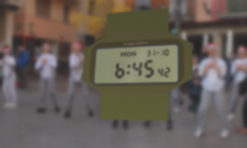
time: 6:45
